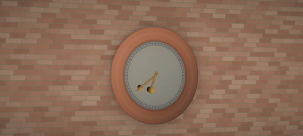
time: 6:39
